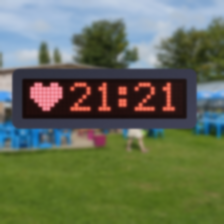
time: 21:21
